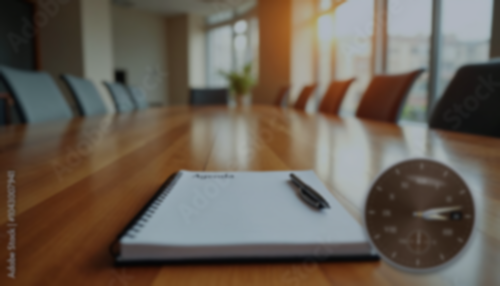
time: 3:13
